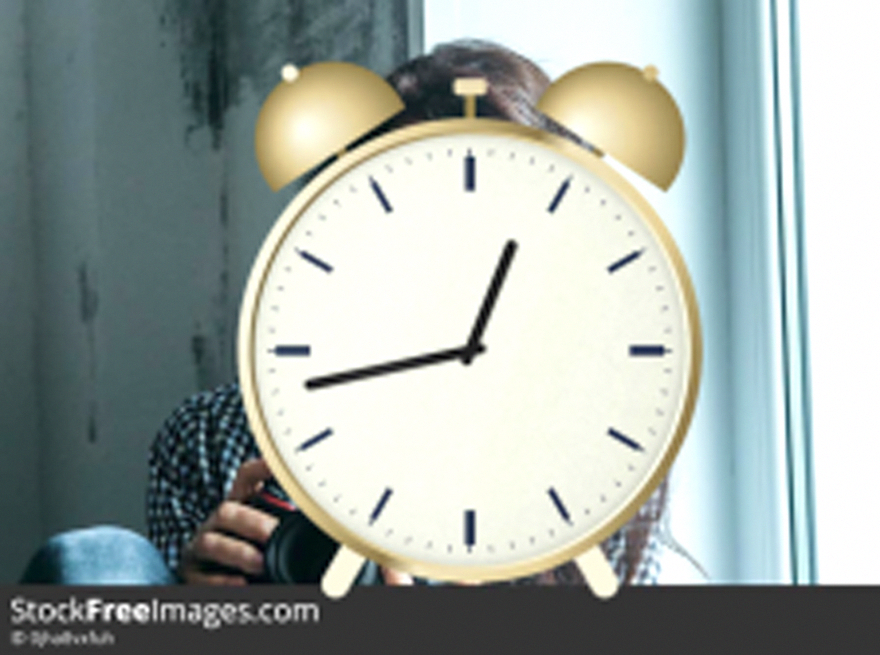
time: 12:43
